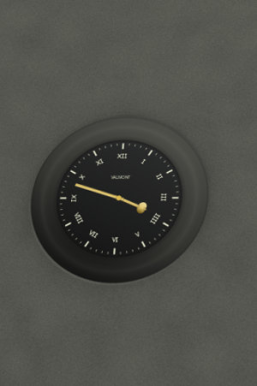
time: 3:48
